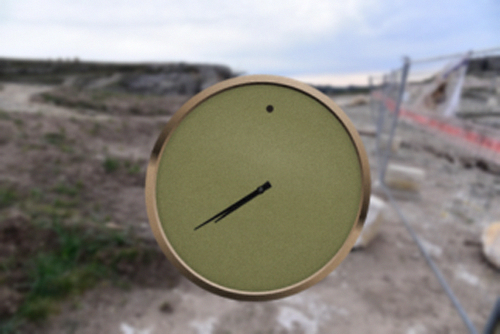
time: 7:39
